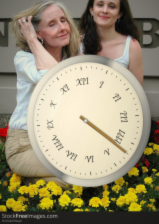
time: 4:22
